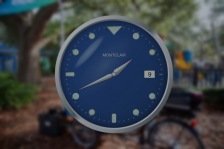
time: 1:41
